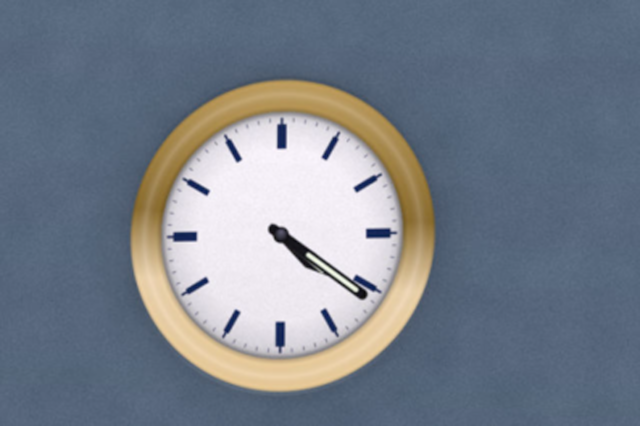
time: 4:21
